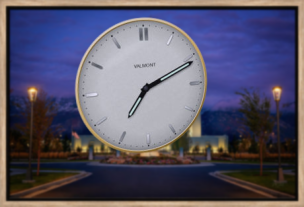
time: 7:11
